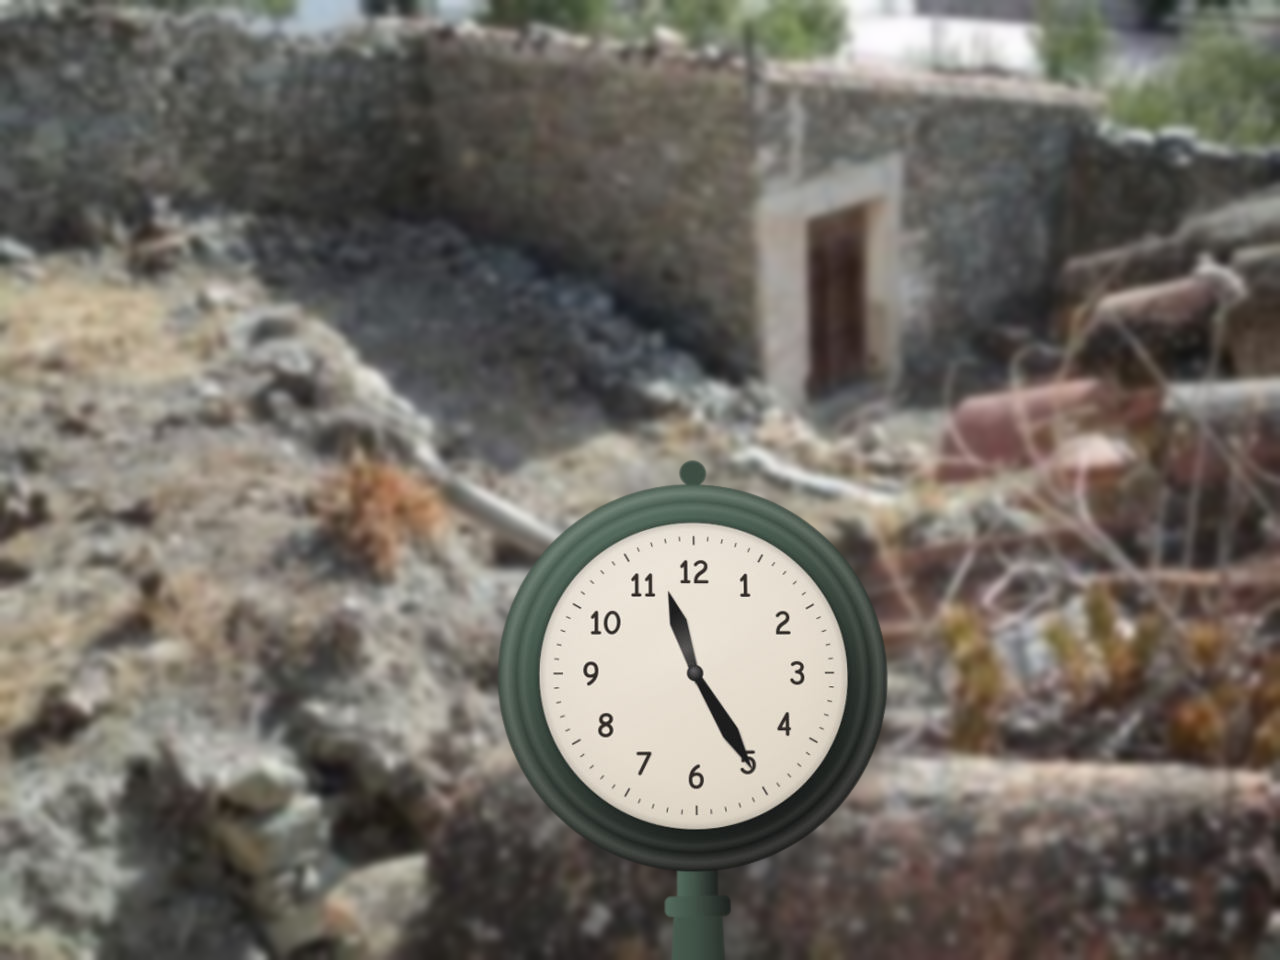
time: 11:25
